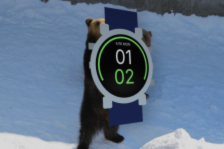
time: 1:02
